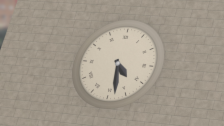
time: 4:28
